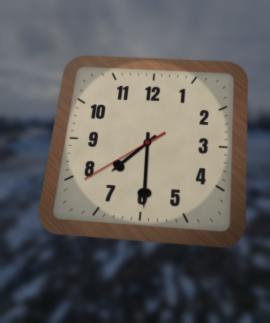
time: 7:29:39
